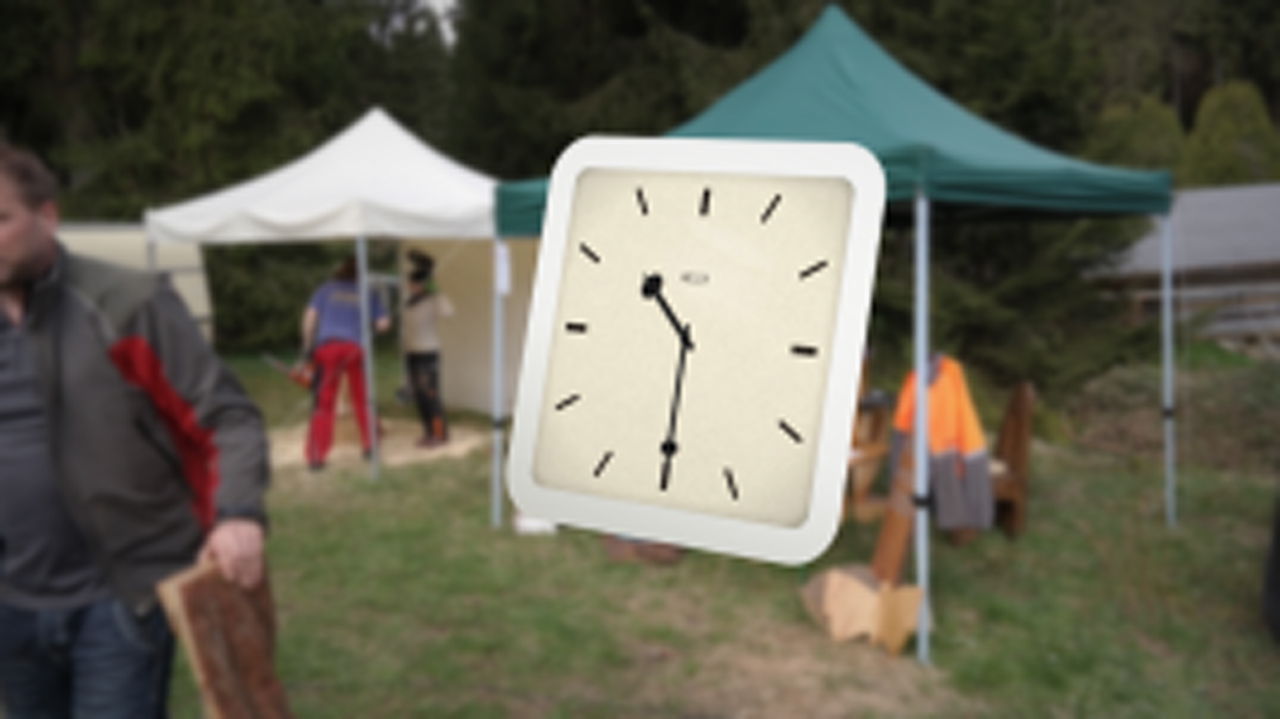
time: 10:30
